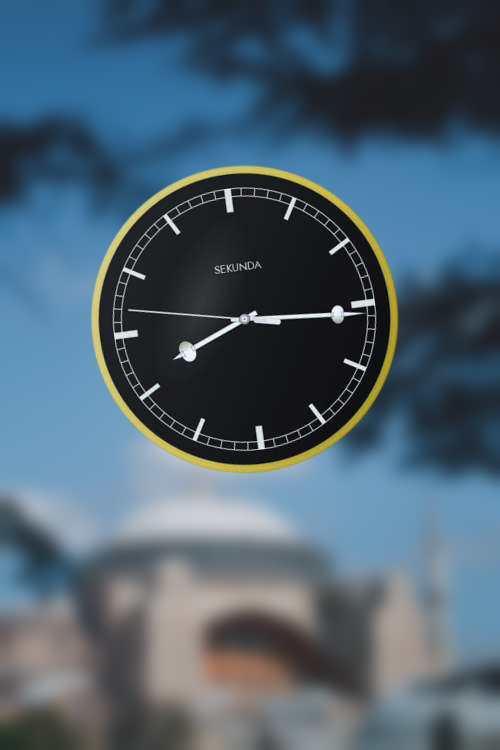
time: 8:15:47
